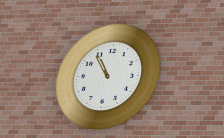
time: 10:54
